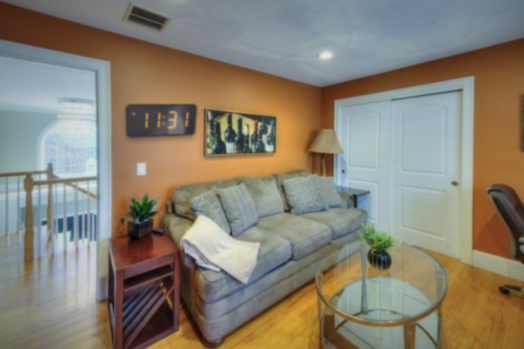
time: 11:31
